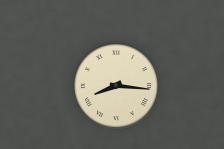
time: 8:16
